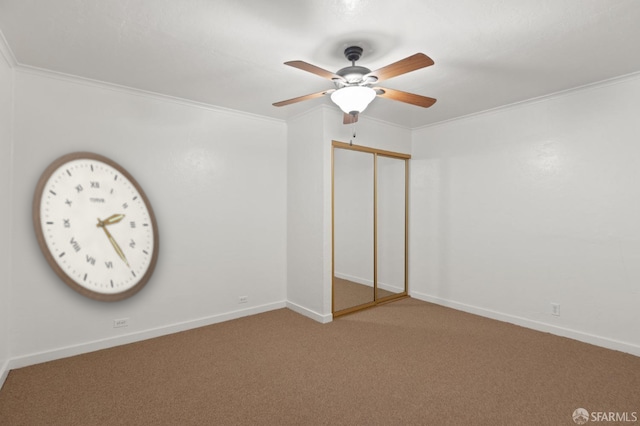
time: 2:25
